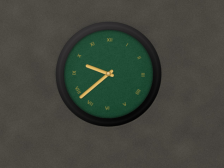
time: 9:38
